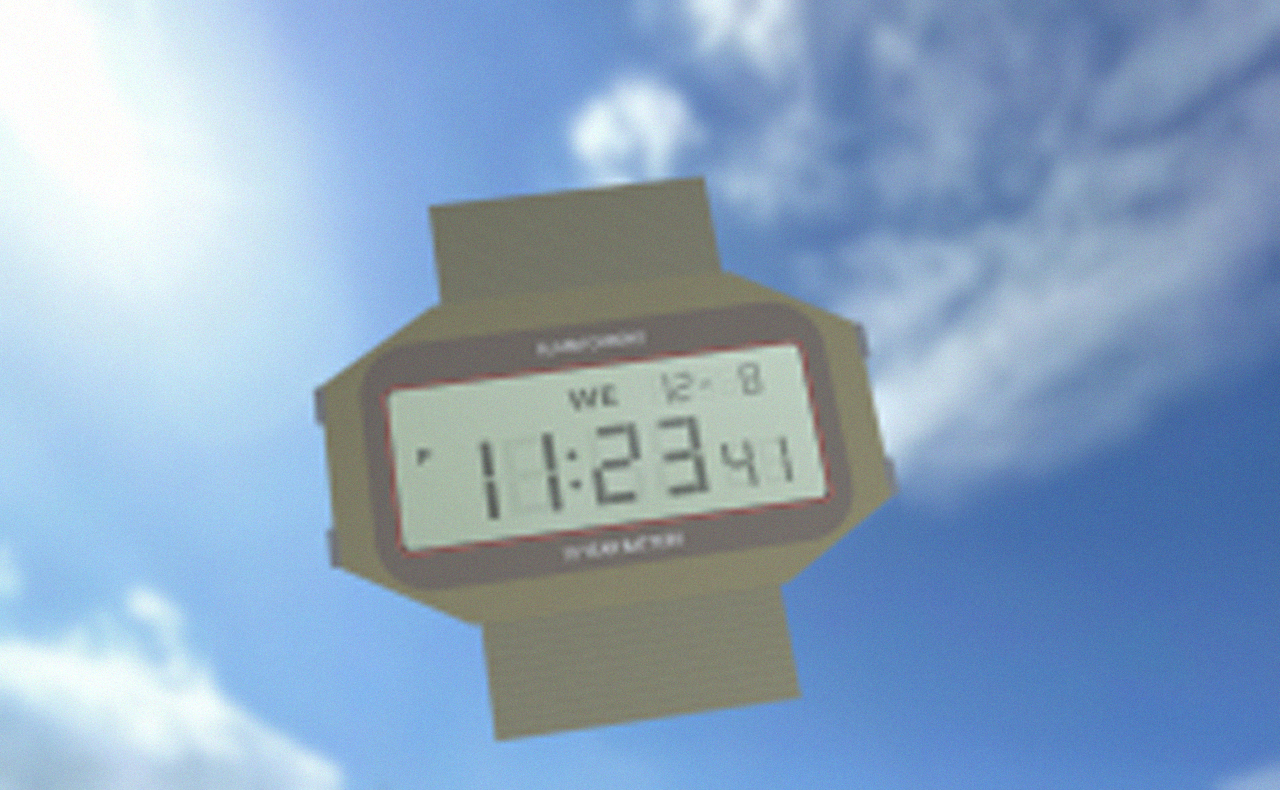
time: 11:23:41
